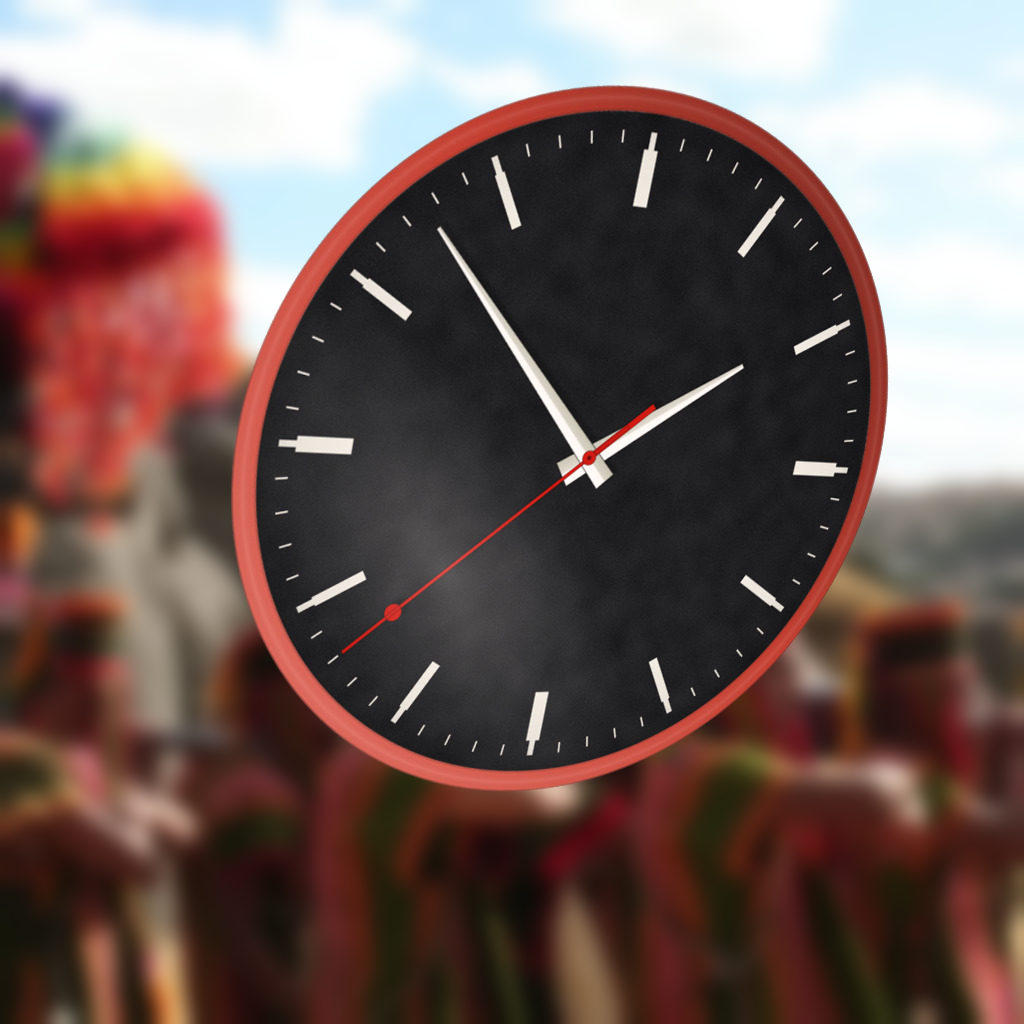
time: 1:52:38
